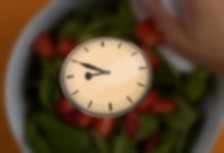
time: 8:50
